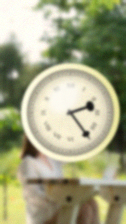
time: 2:24
